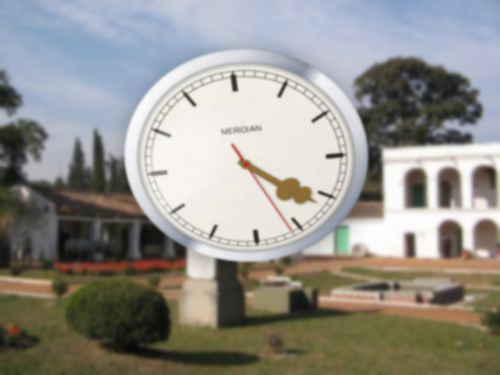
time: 4:21:26
